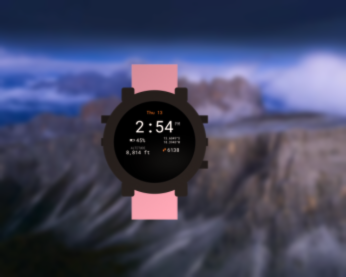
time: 2:54
